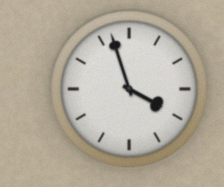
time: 3:57
